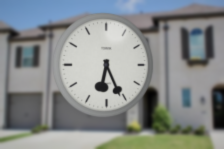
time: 6:26
